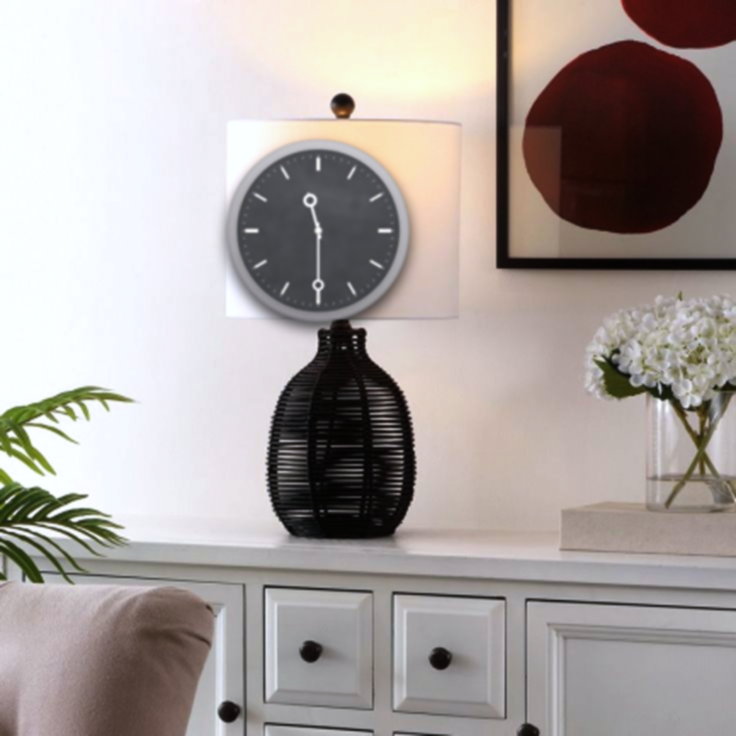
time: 11:30
